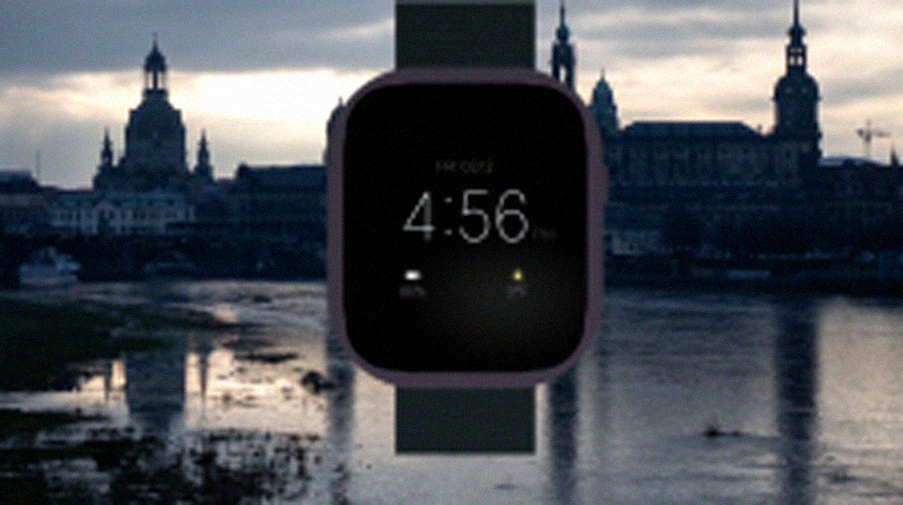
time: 4:56
